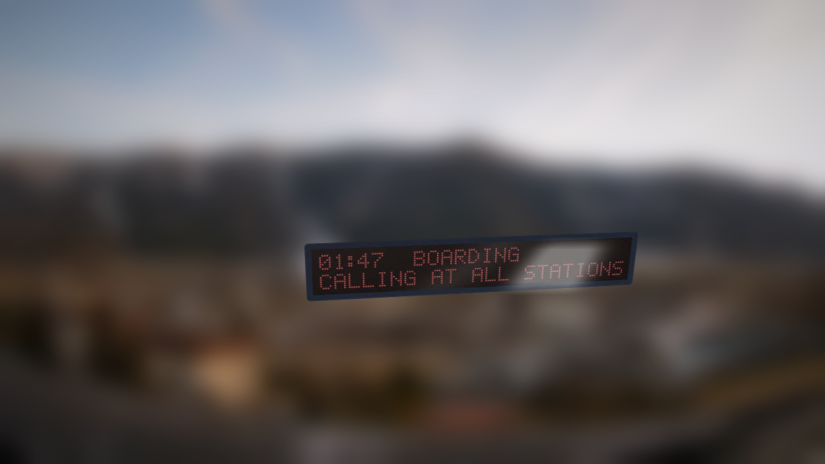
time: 1:47
